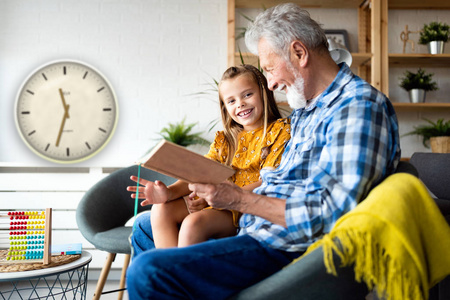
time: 11:33
